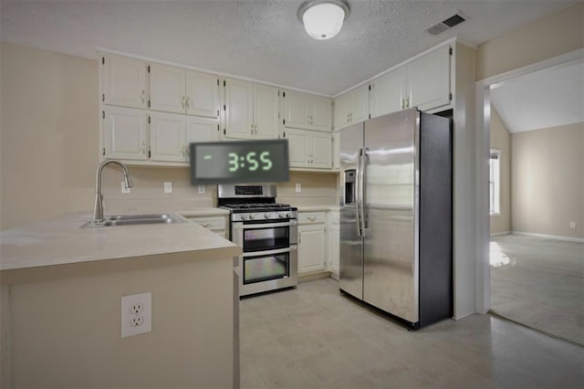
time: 3:55
